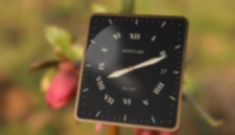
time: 8:11
